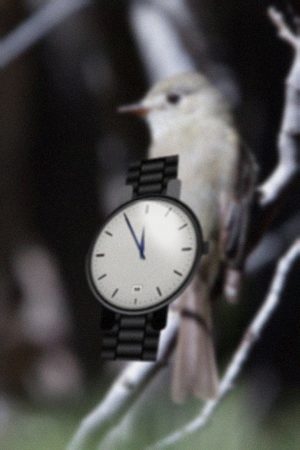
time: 11:55
